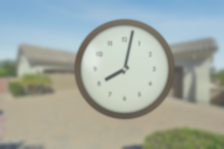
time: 8:02
